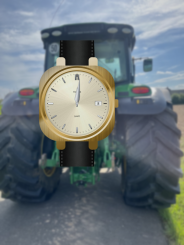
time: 12:01
